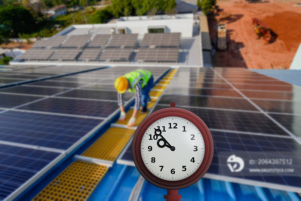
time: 9:53
